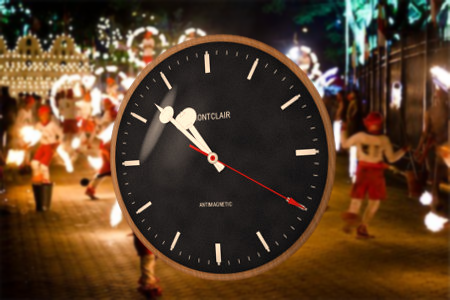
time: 10:52:20
